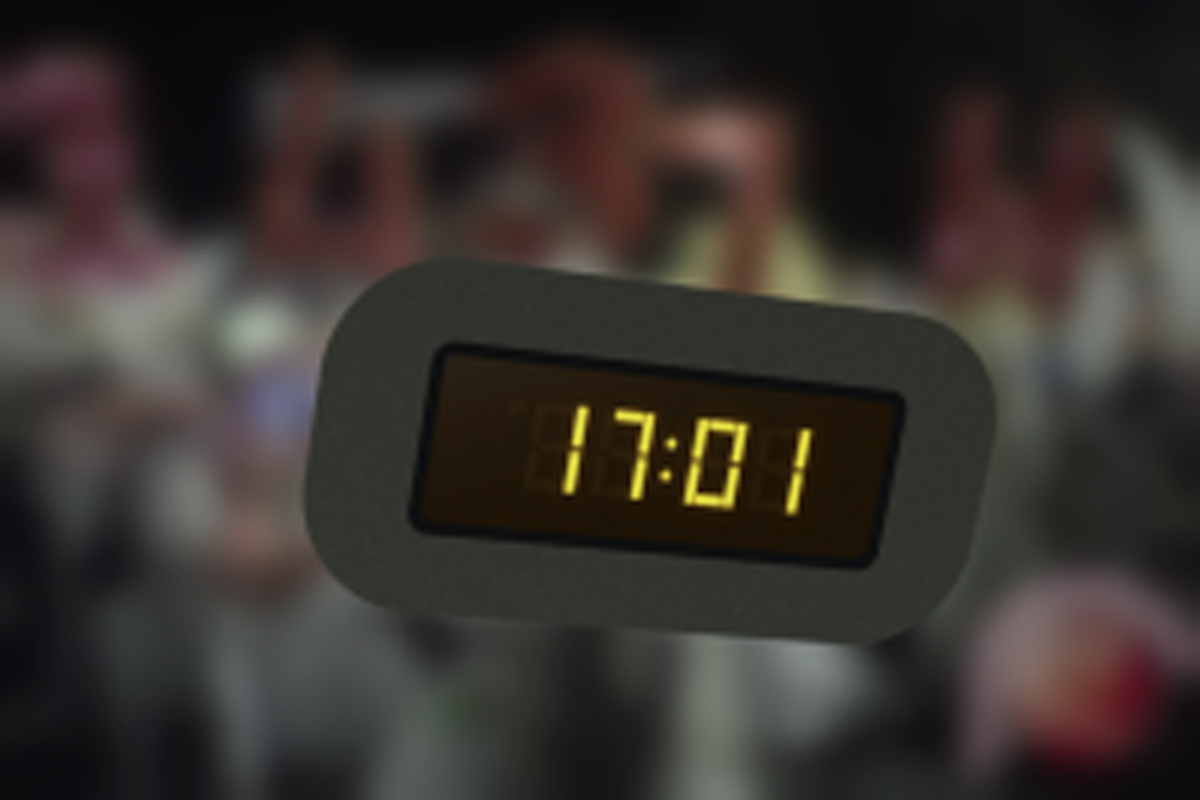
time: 17:01
